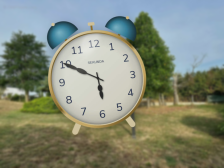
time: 5:50
